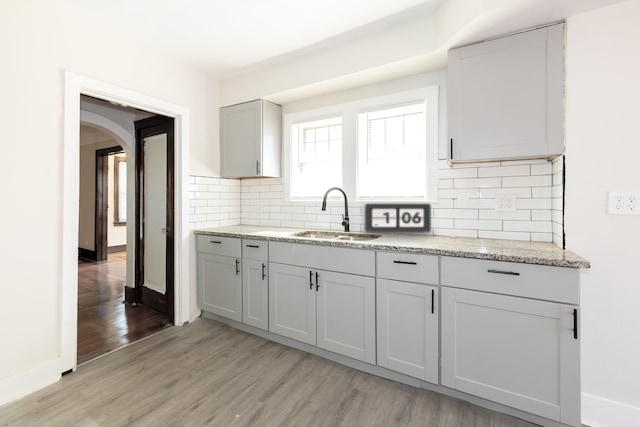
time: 1:06
